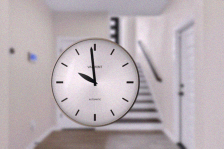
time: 9:59
